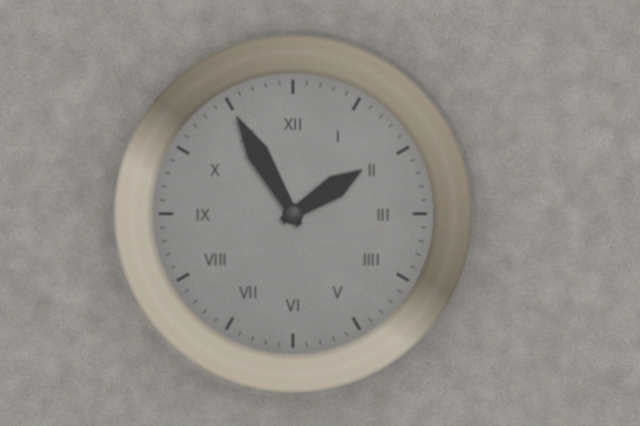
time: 1:55
